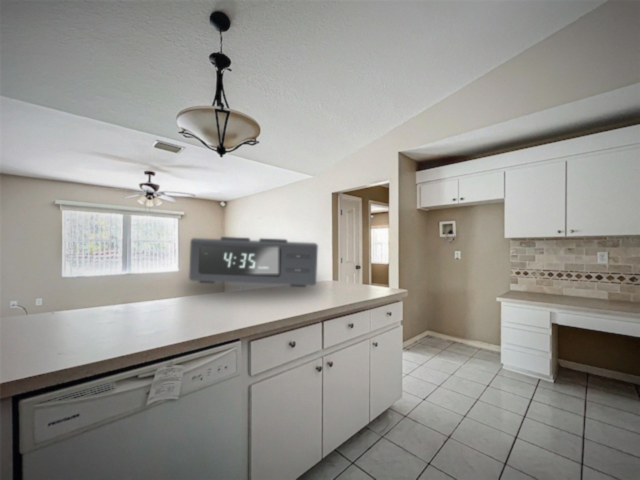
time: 4:35
